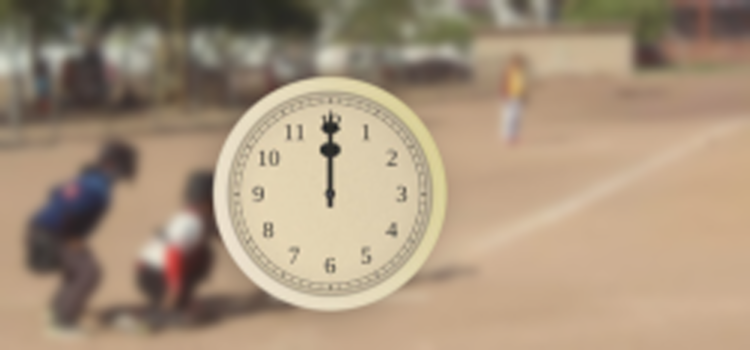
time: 12:00
